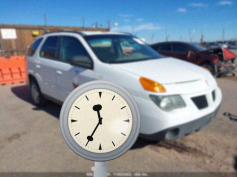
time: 11:35
